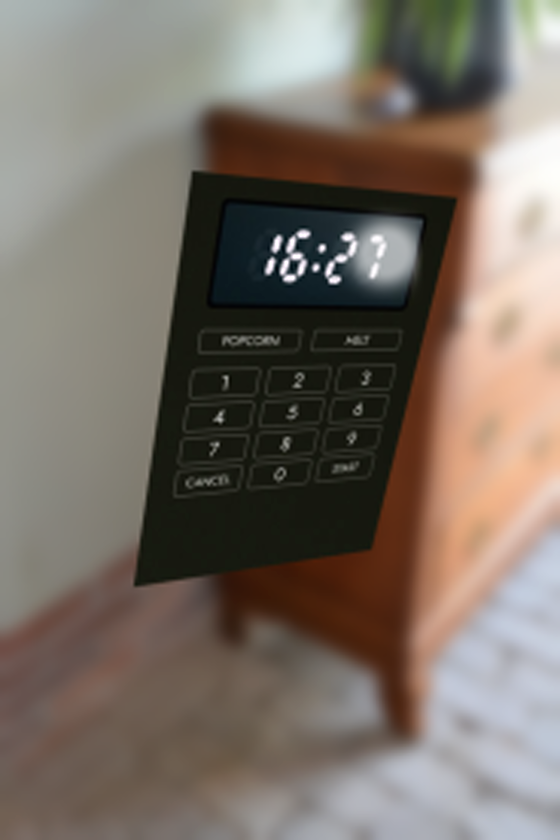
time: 16:27
